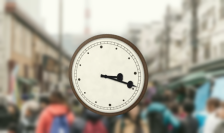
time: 3:19
